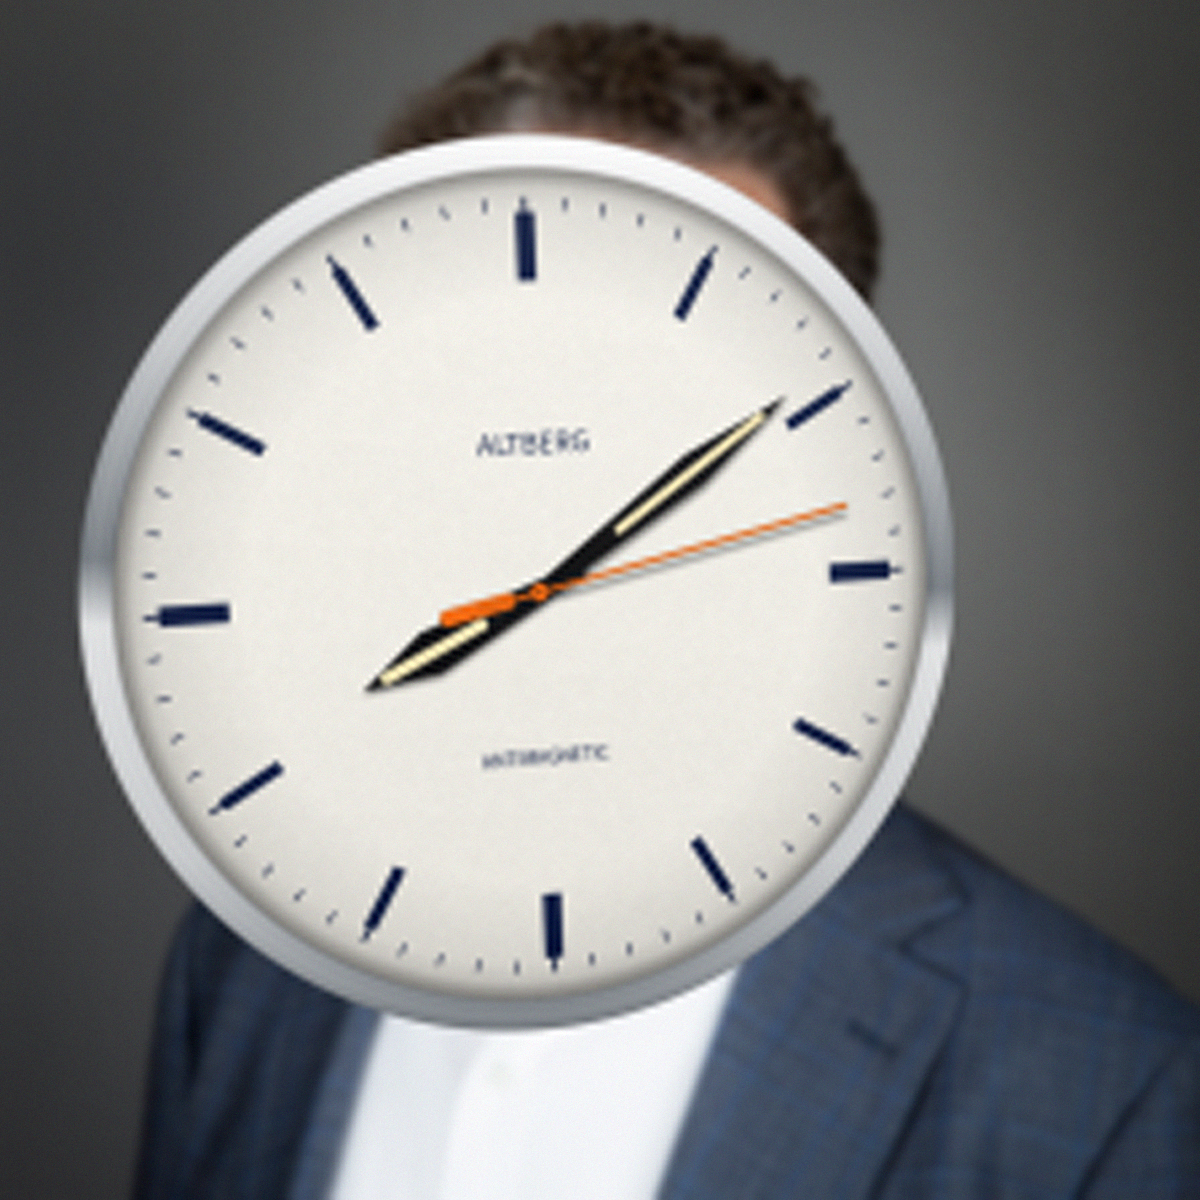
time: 8:09:13
